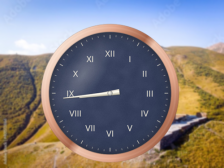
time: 8:44
